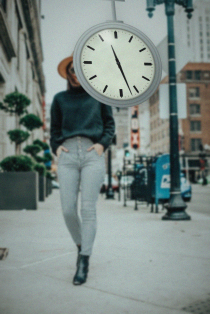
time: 11:27
